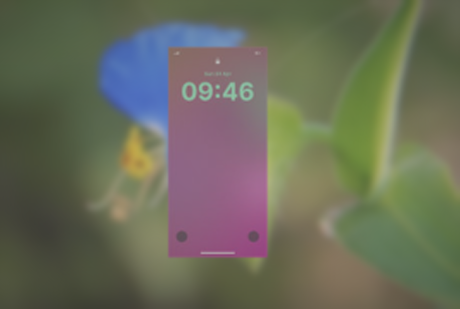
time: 9:46
